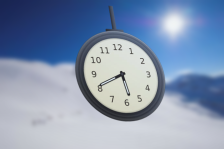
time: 5:41
